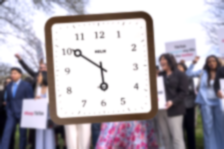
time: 5:51
